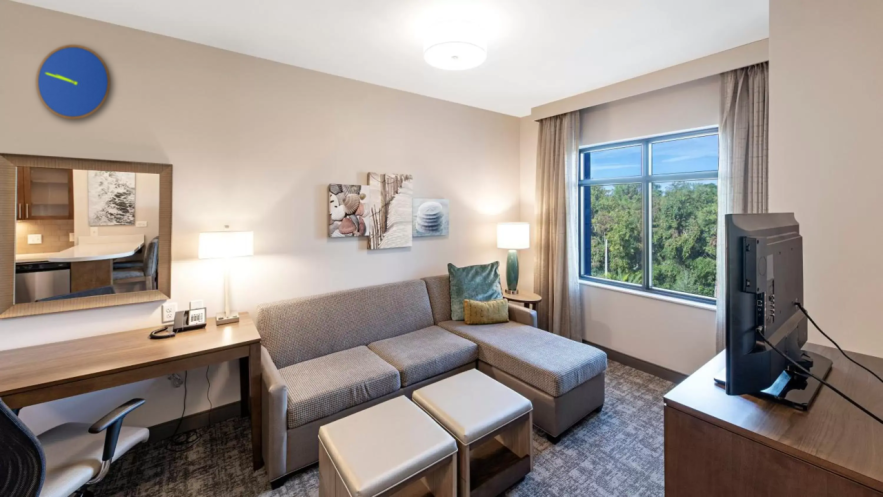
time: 9:48
